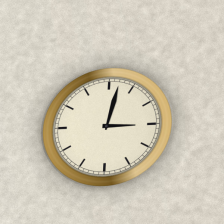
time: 3:02
